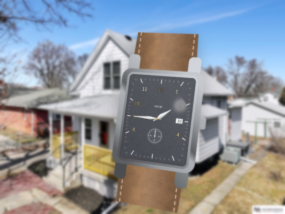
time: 1:45
